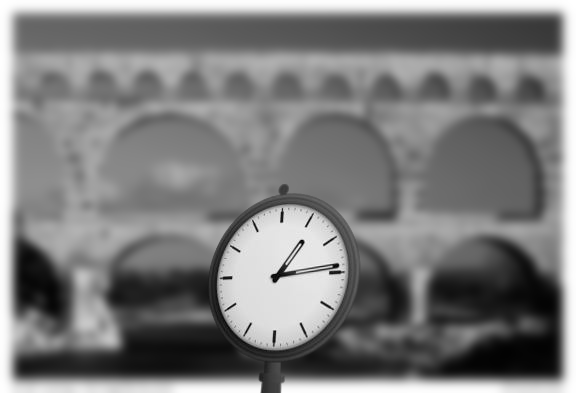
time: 1:14
